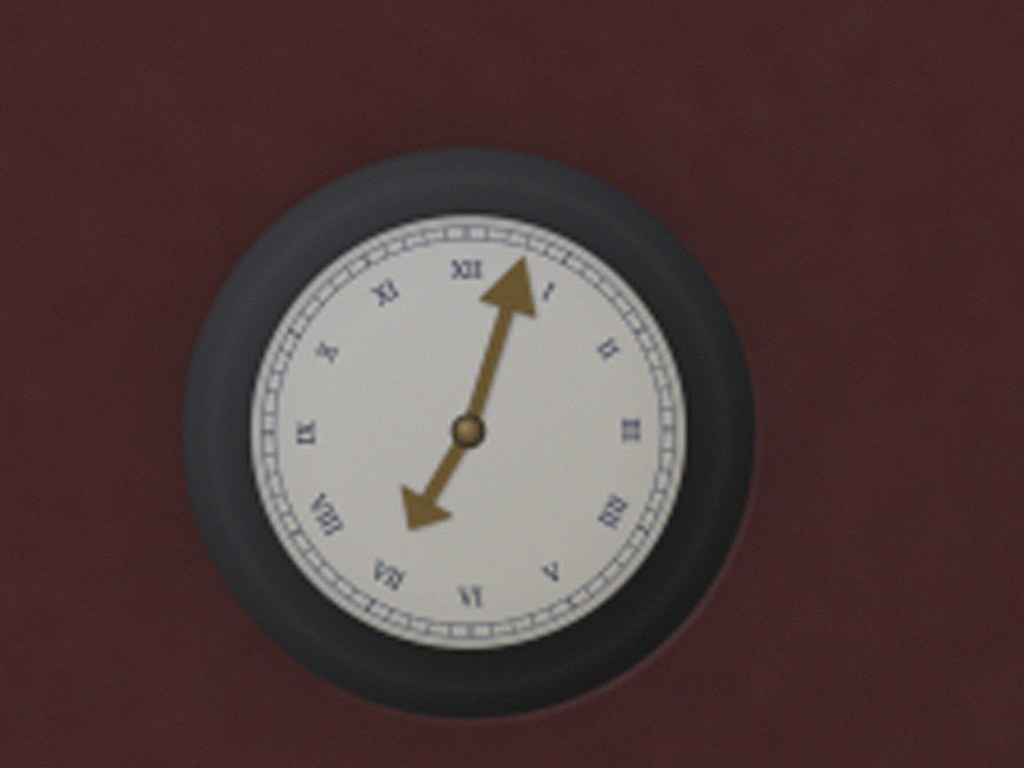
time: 7:03
